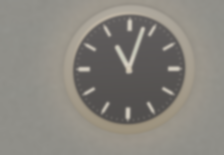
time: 11:03
